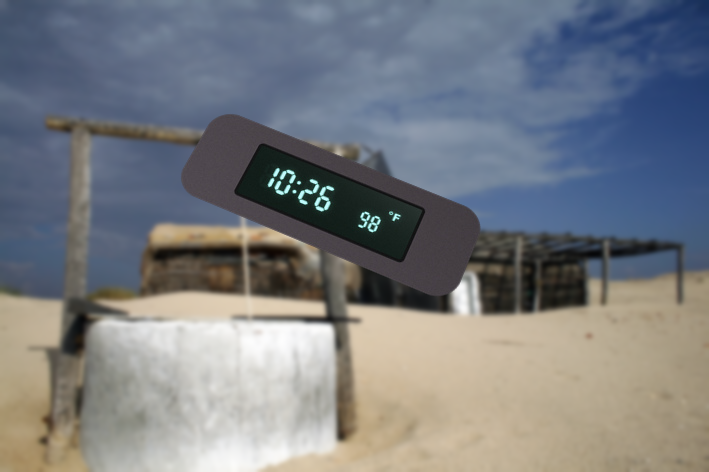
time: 10:26
